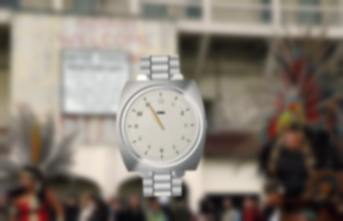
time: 10:55
